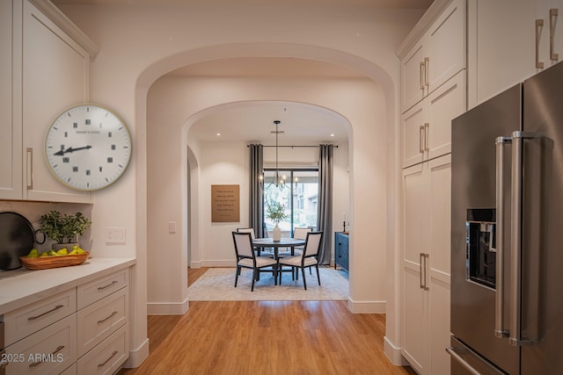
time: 8:43
